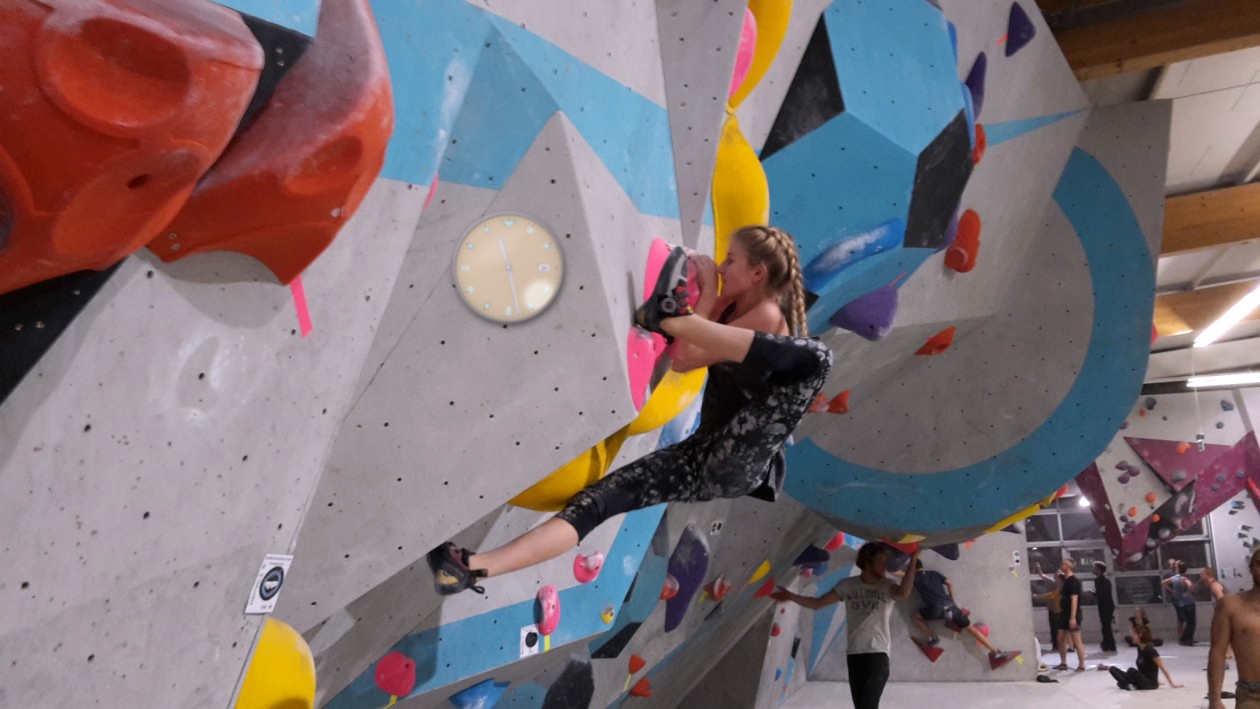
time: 11:28
